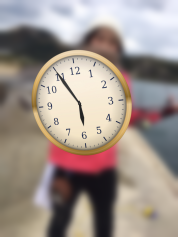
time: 5:55
